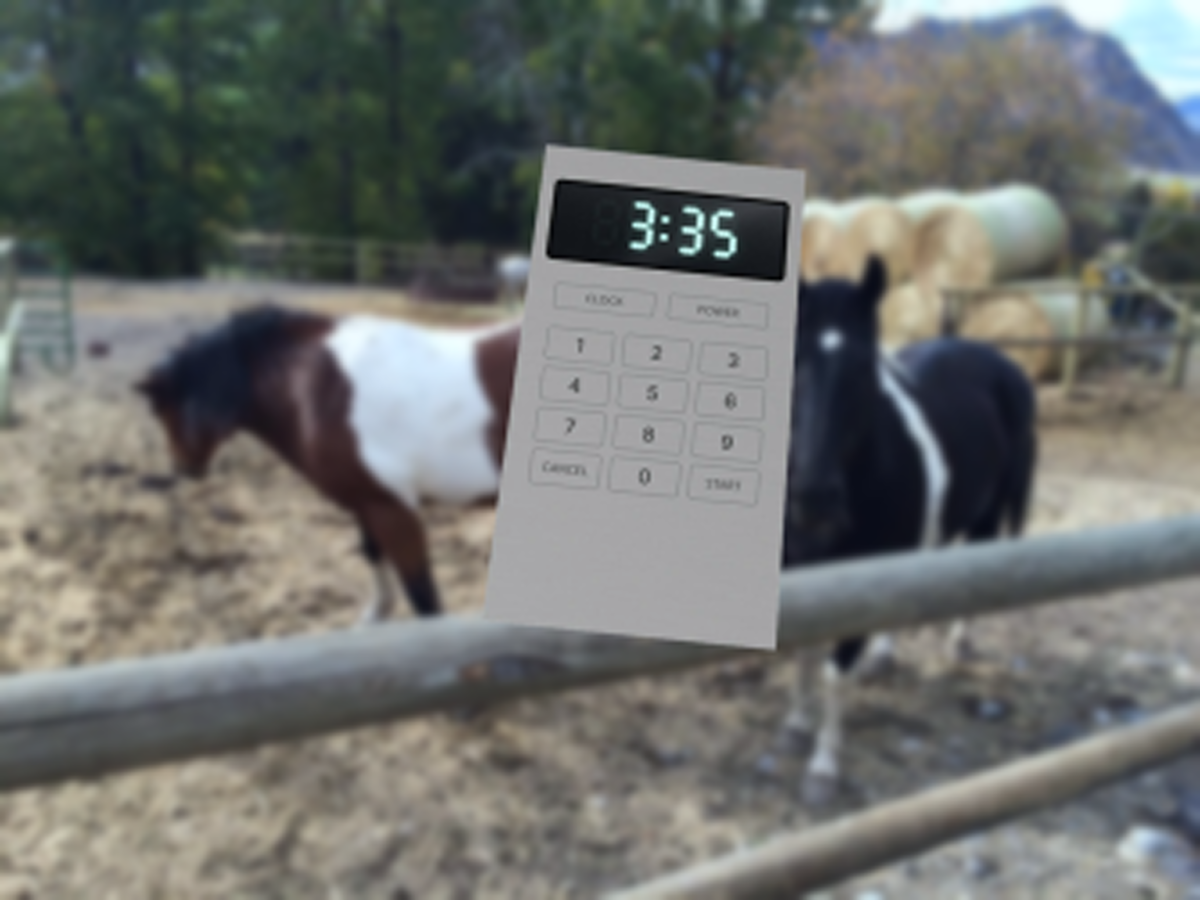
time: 3:35
